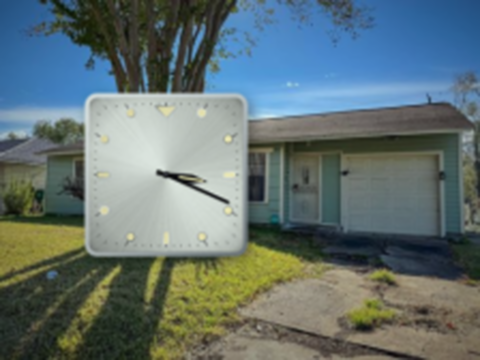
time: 3:19
